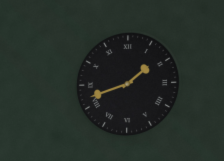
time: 1:42
